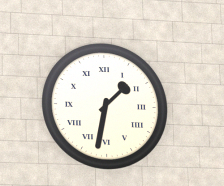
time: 1:32
